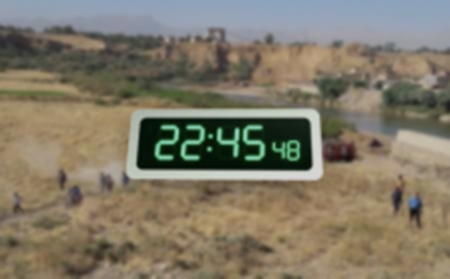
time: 22:45:48
